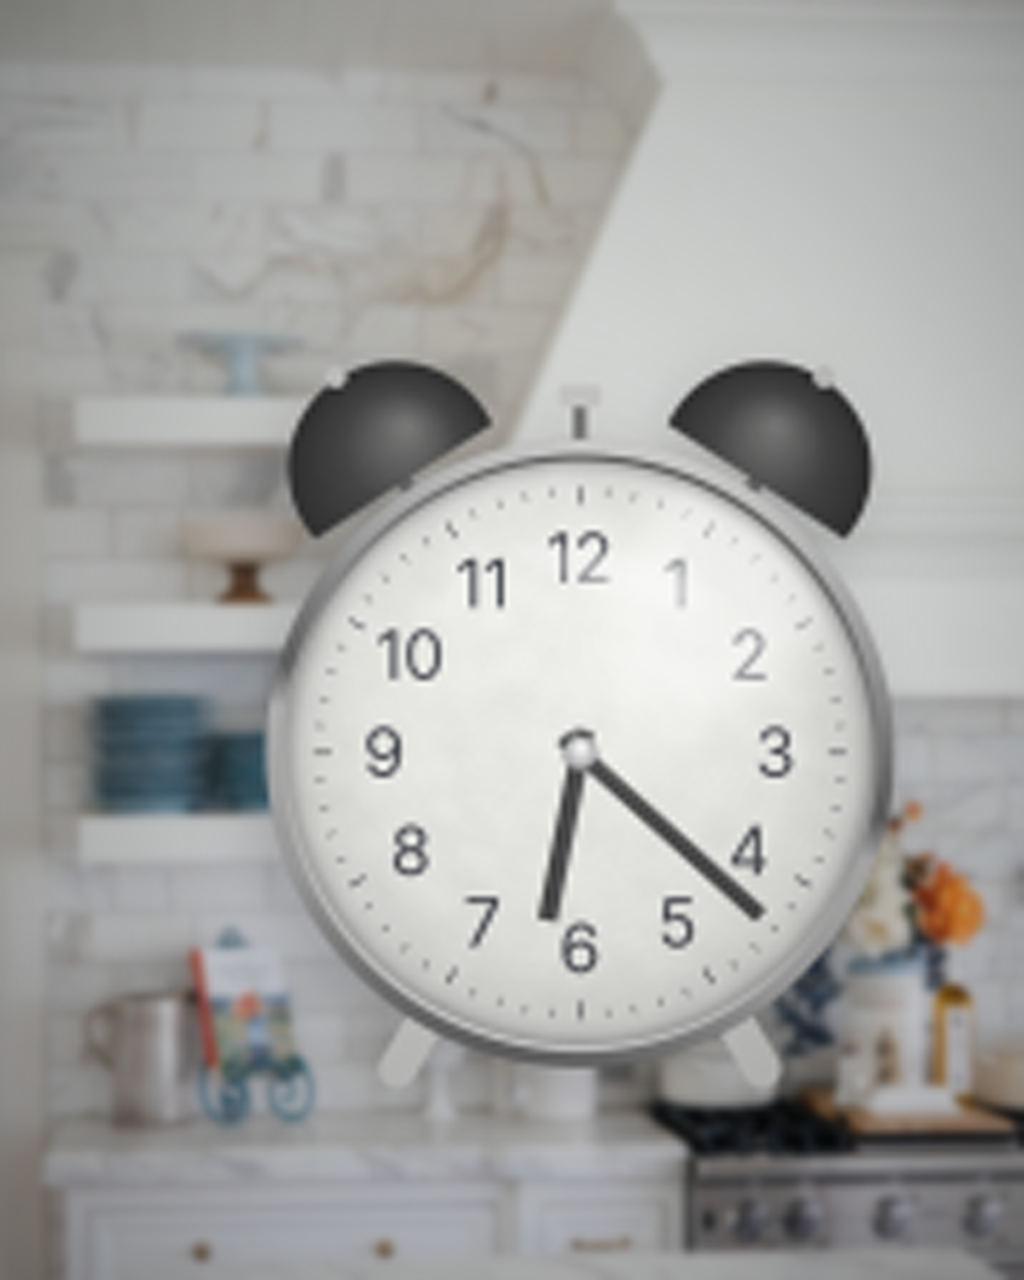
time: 6:22
